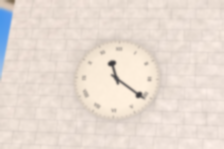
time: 11:21
